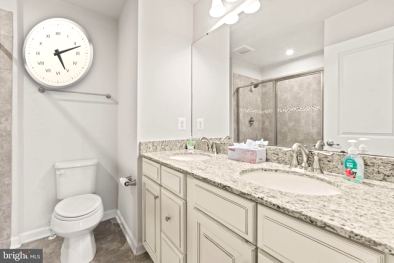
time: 5:12
